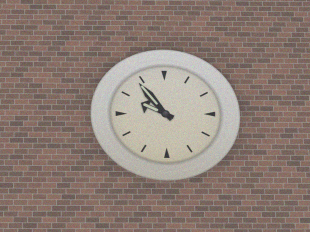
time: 9:54
